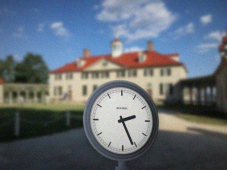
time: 2:26
